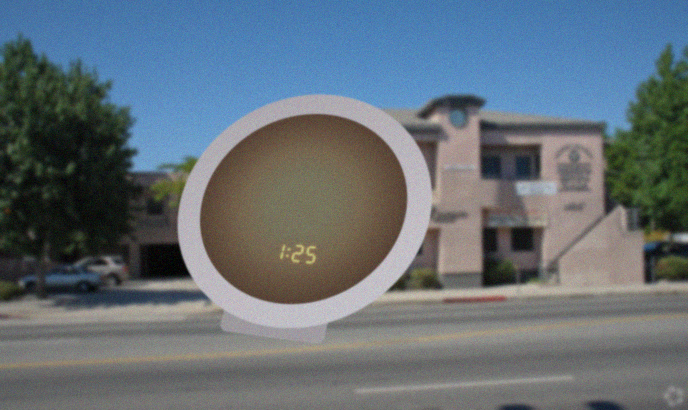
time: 1:25
